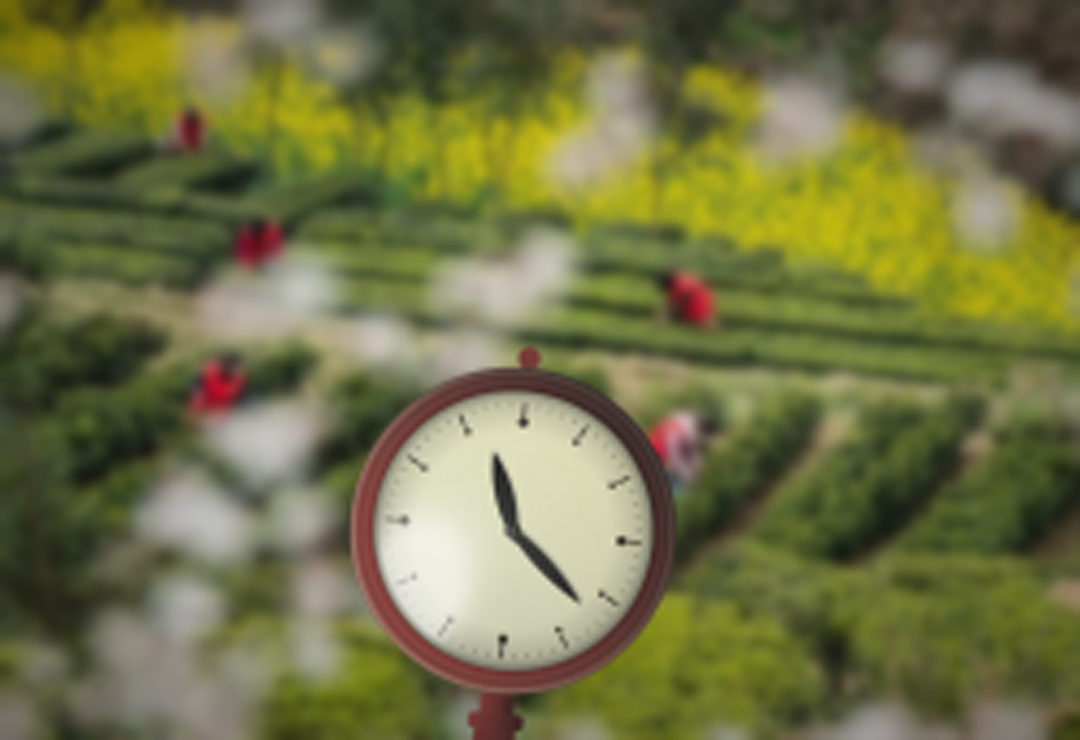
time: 11:22
